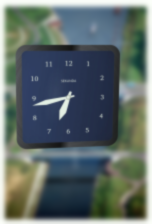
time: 6:43
